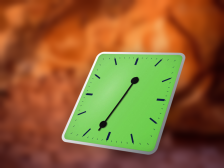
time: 12:33
